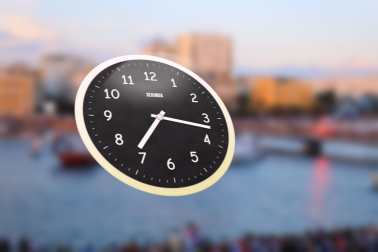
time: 7:17
